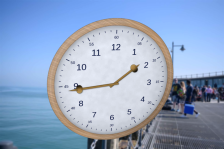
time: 1:44
